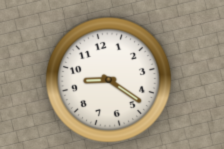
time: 9:23
